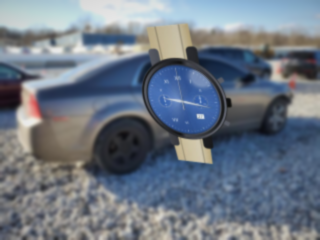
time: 9:17
